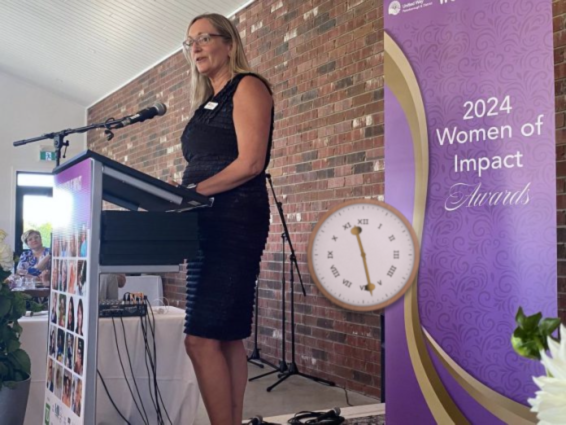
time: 11:28
